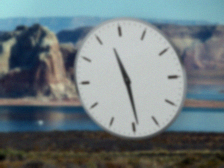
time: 11:29
